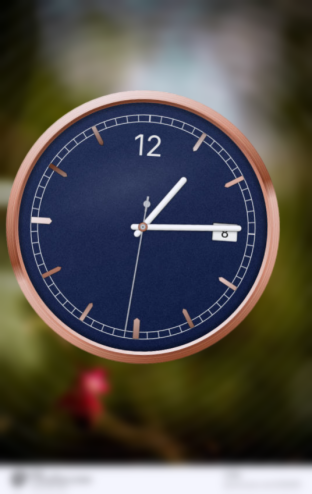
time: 1:14:31
